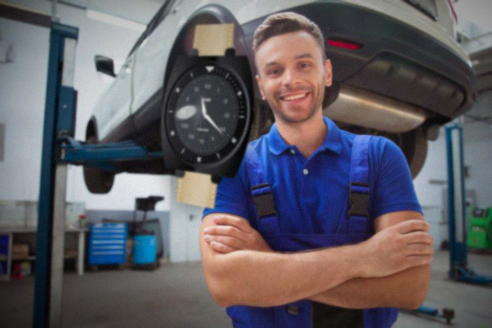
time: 11:21
